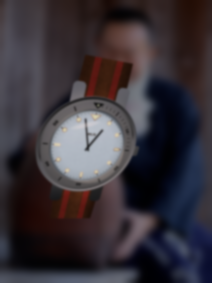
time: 12:57
